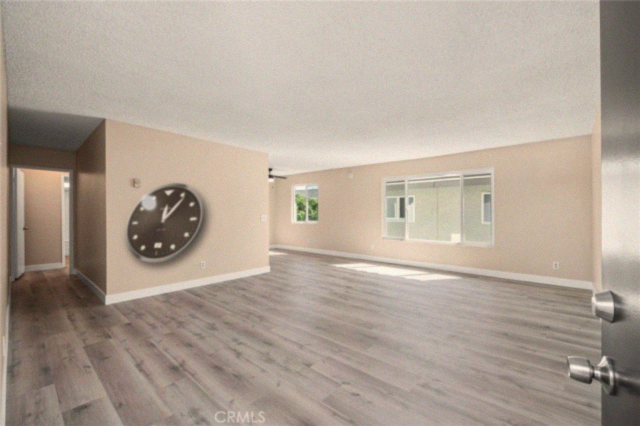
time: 12:06
